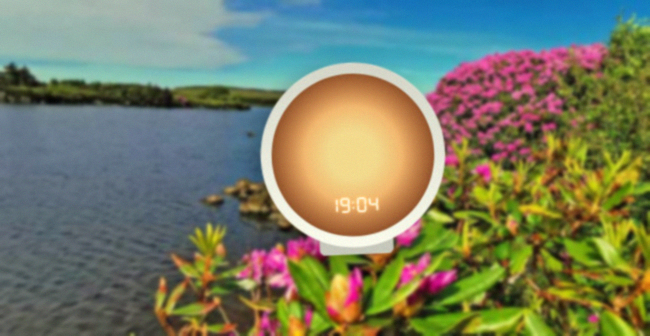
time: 19:04
